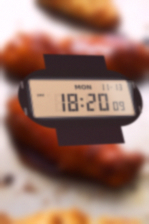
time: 18:20
